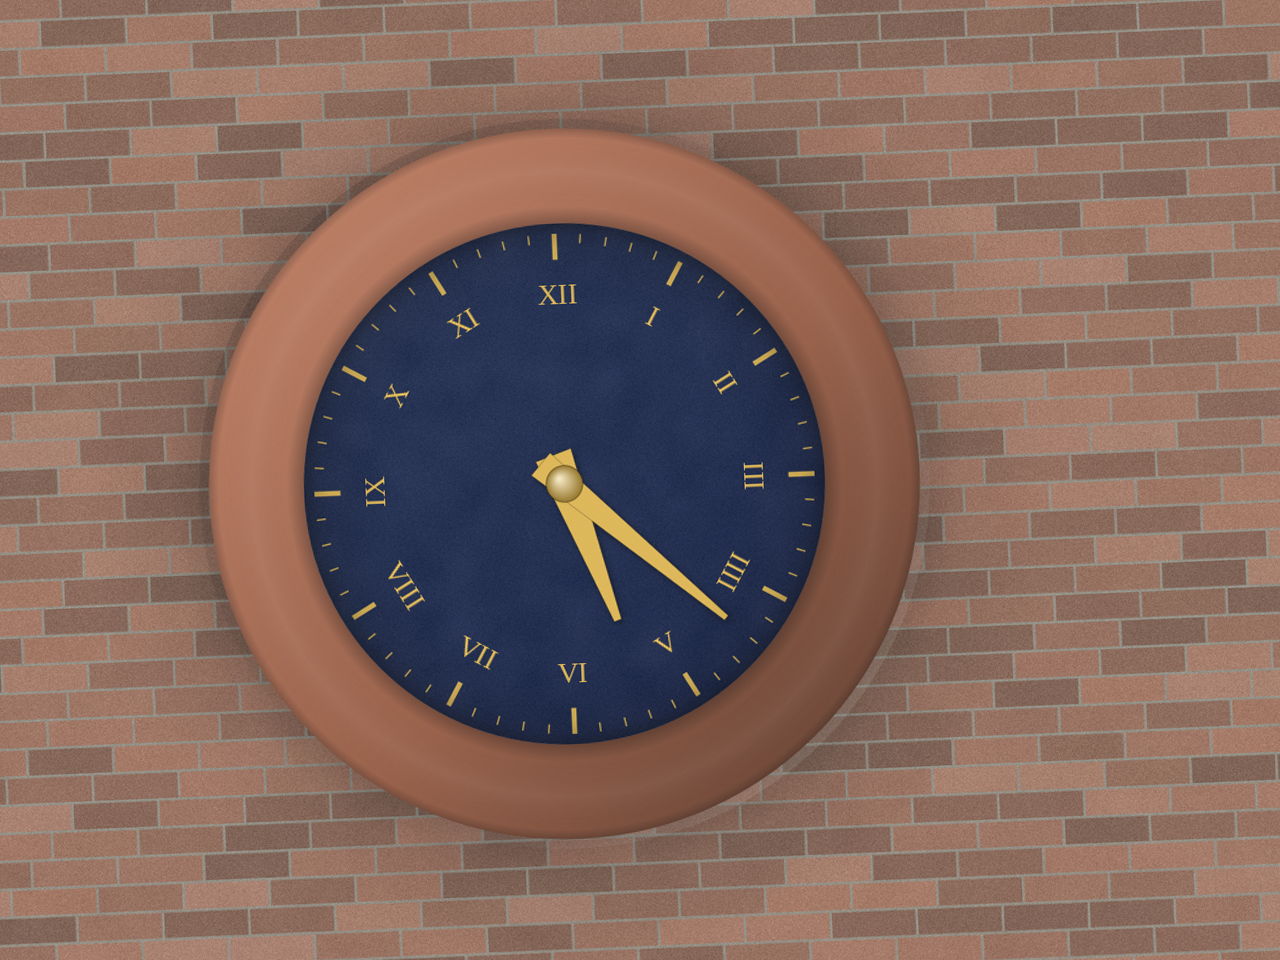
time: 5:22
